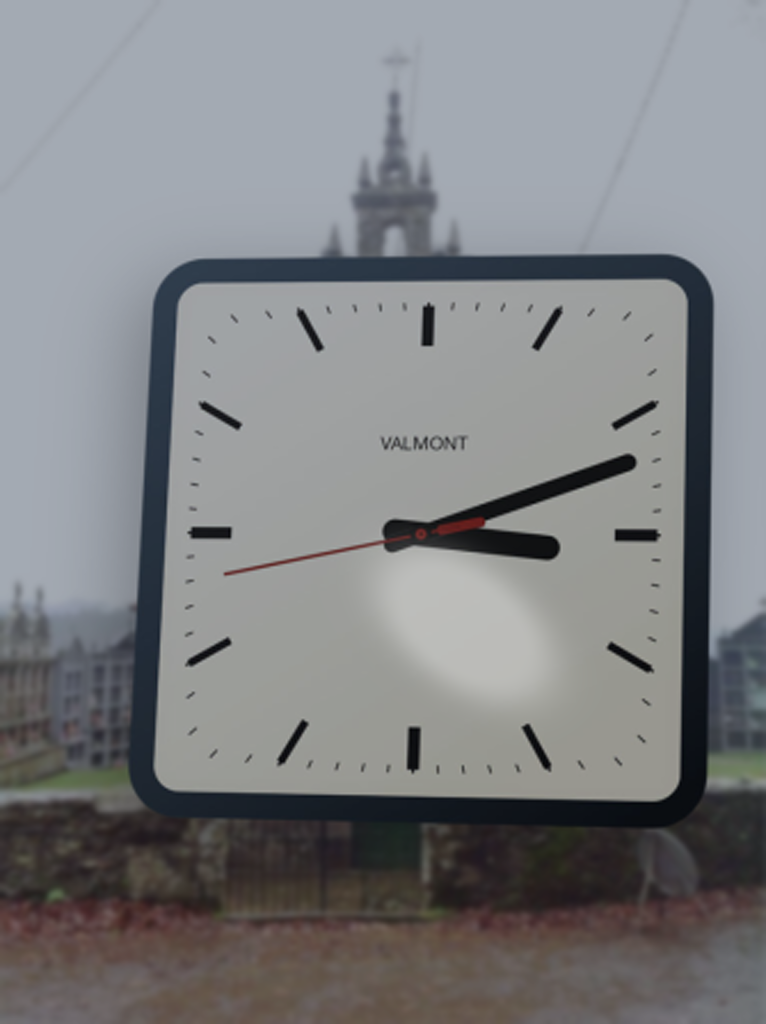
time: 3:11:43
